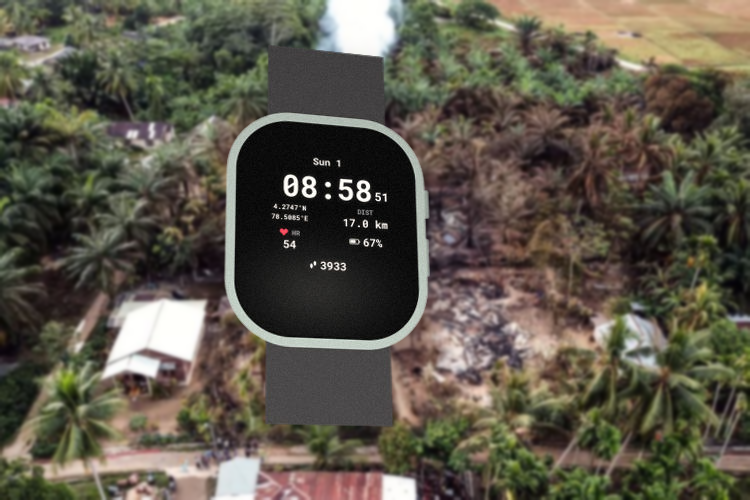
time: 8:58:51
